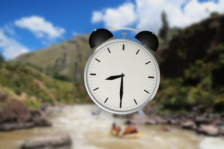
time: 8:30
